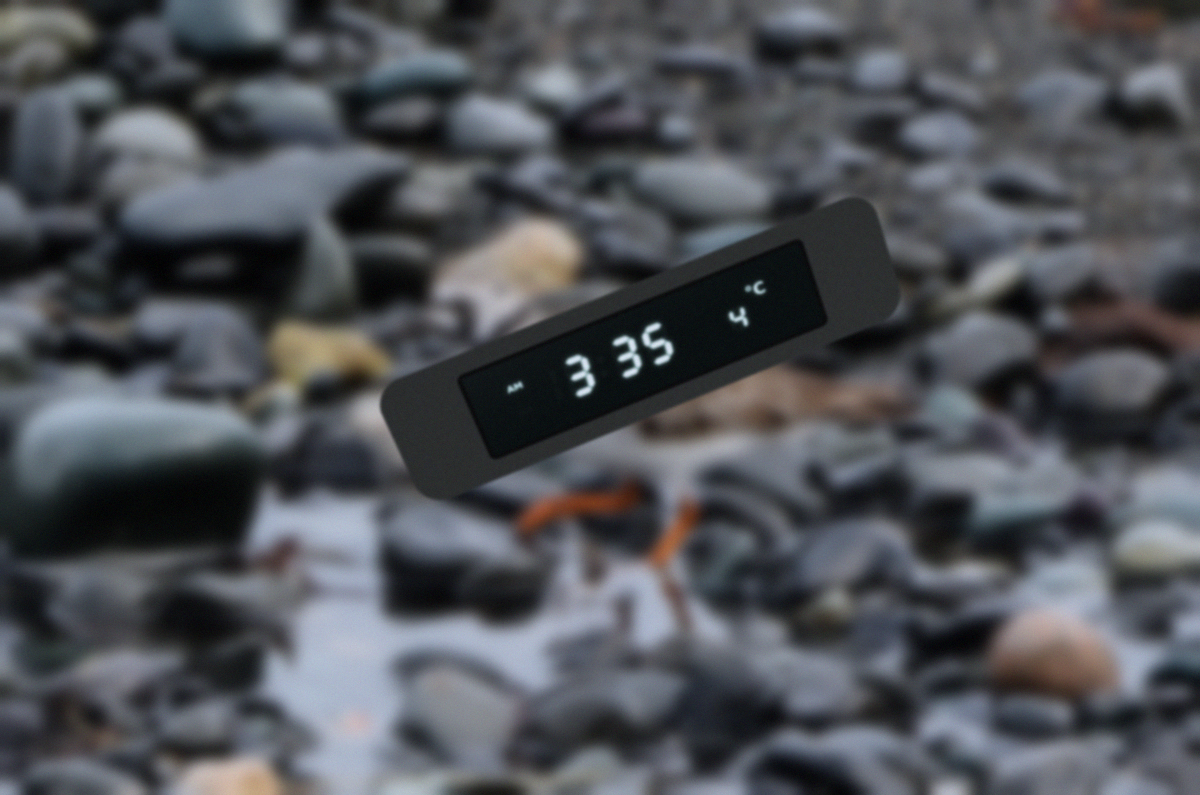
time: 3:35
